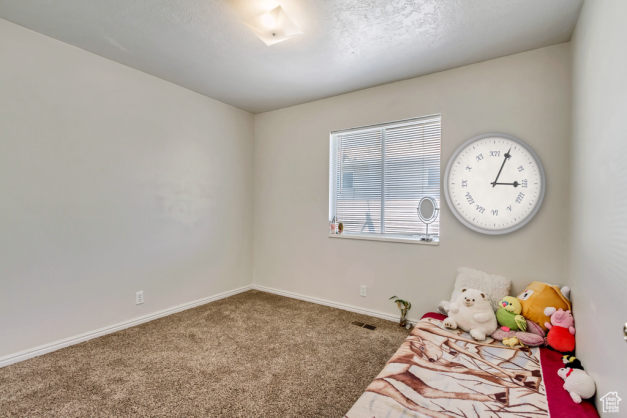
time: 3:04
